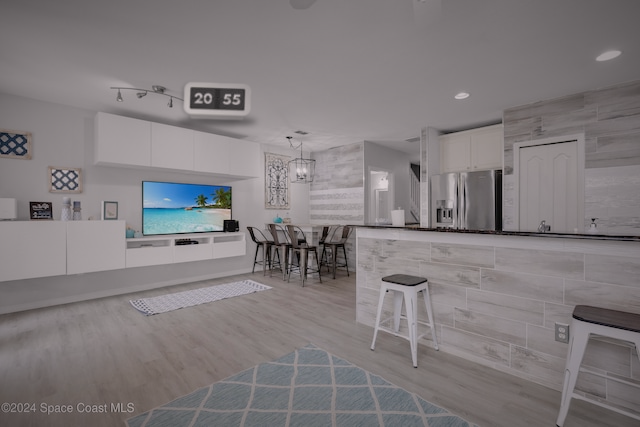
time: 20:55
